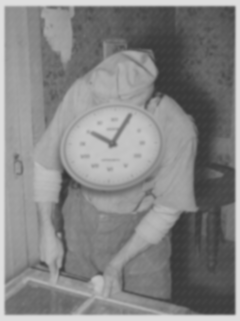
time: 10:04
